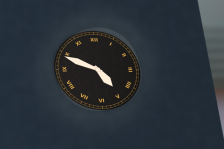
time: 4:49
